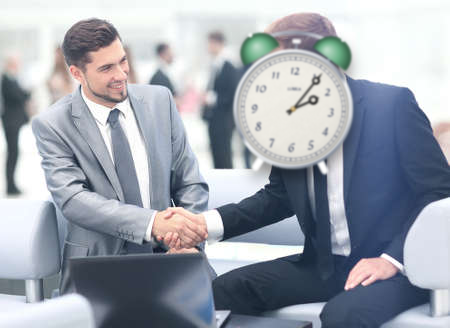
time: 2:06
